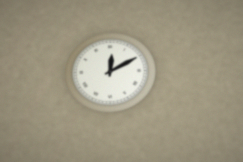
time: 12:10
